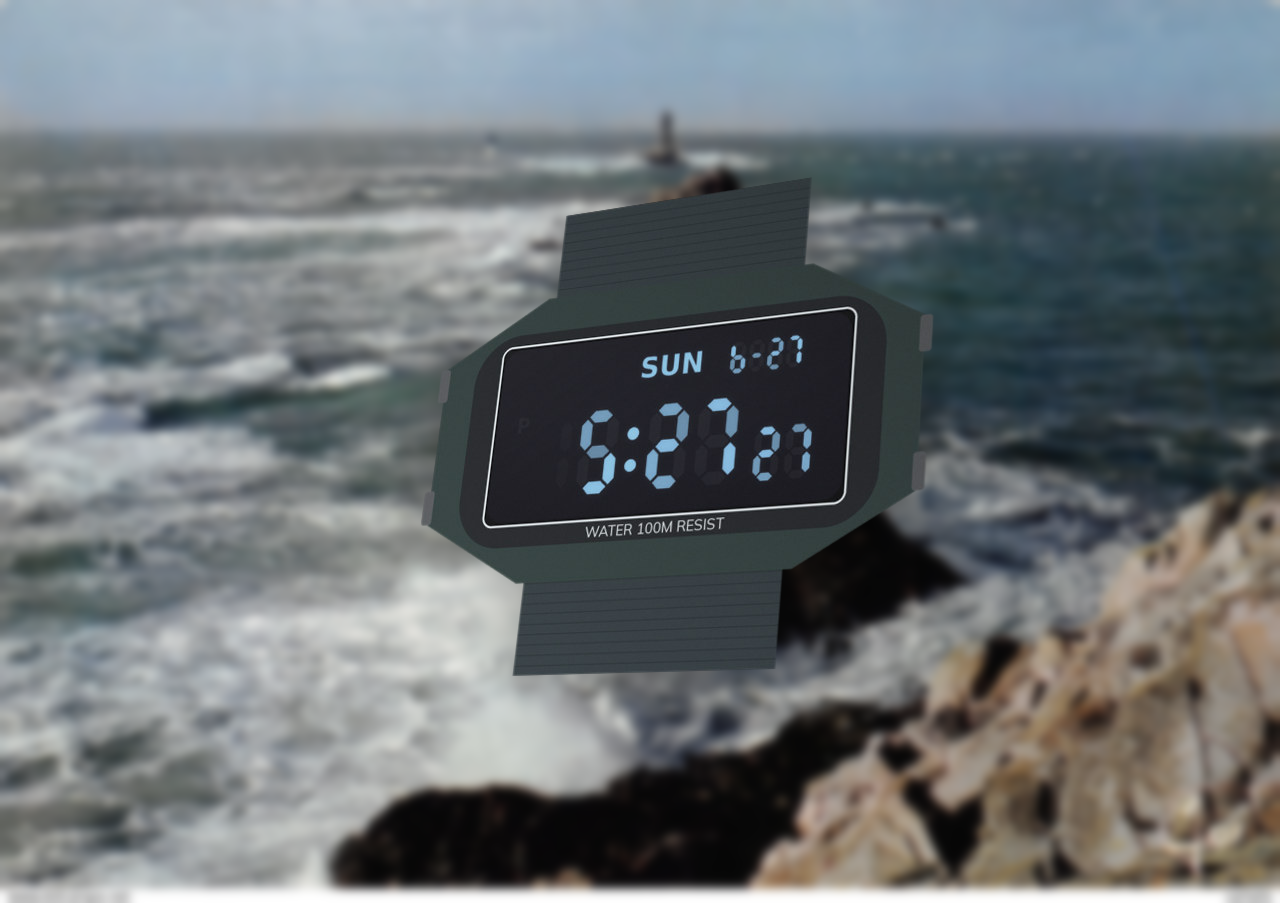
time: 5:27:27
